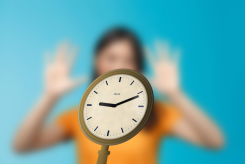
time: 9:11
